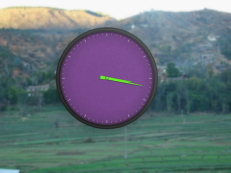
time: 3:17
